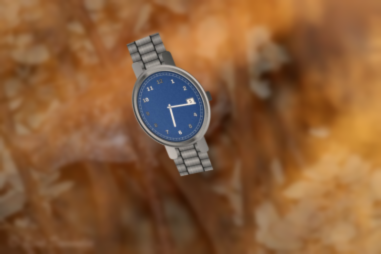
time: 6:16
